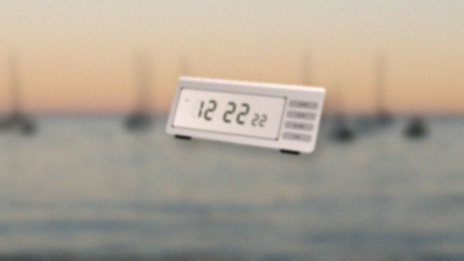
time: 12:22
